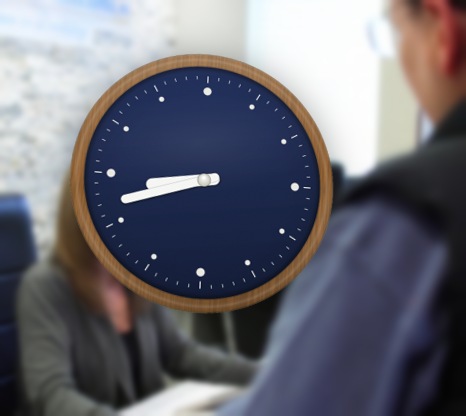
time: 8:42
